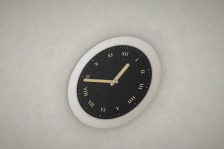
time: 12:44
